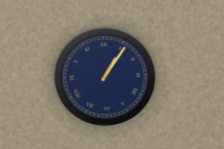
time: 1:06
